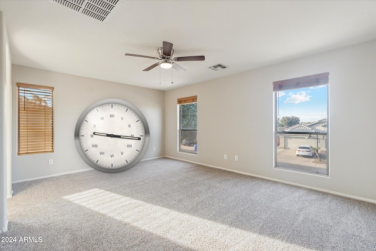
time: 9:16
